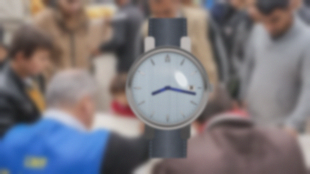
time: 8:17
